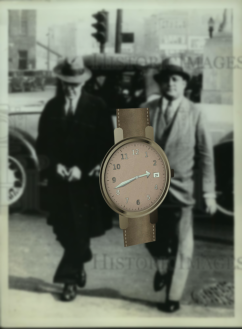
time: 2:42
